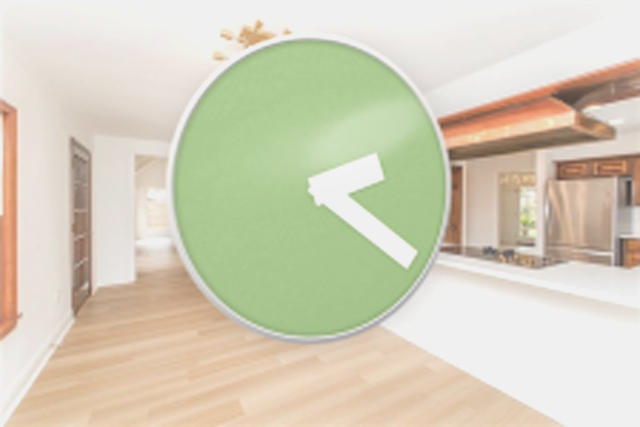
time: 2:21
